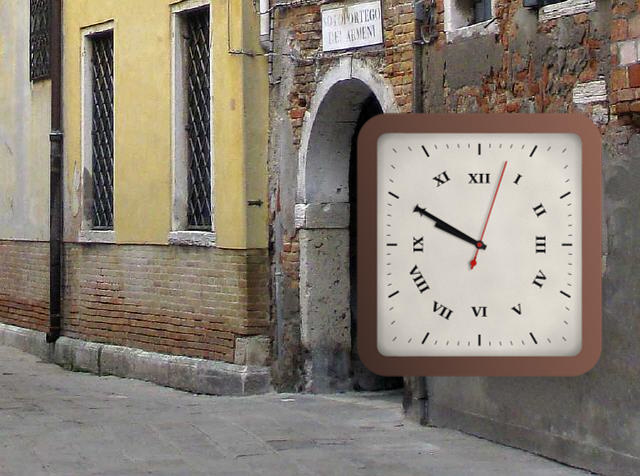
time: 9:50:03
